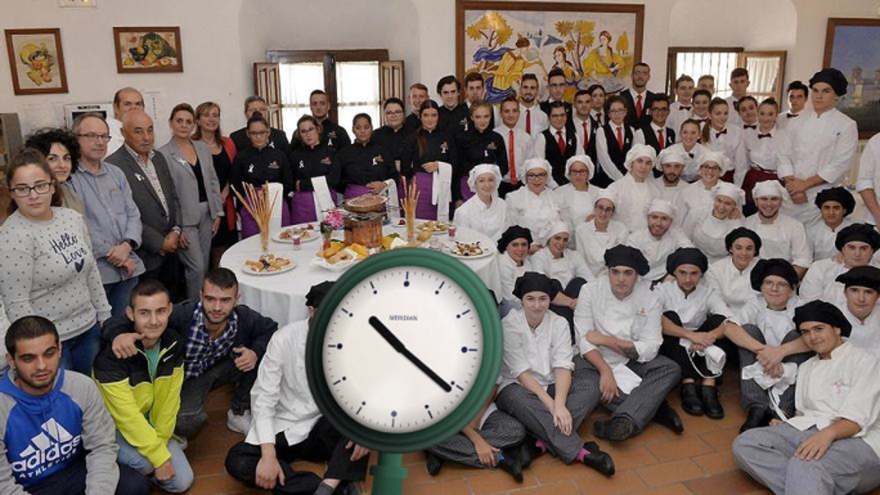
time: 10:21
